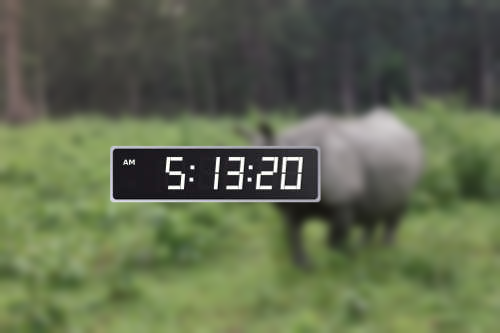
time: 5:13:20
